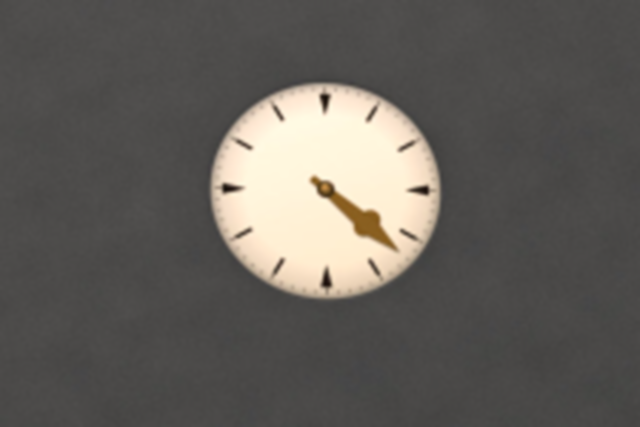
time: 4:22
